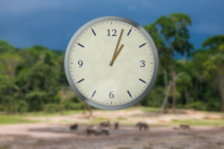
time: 1:03
